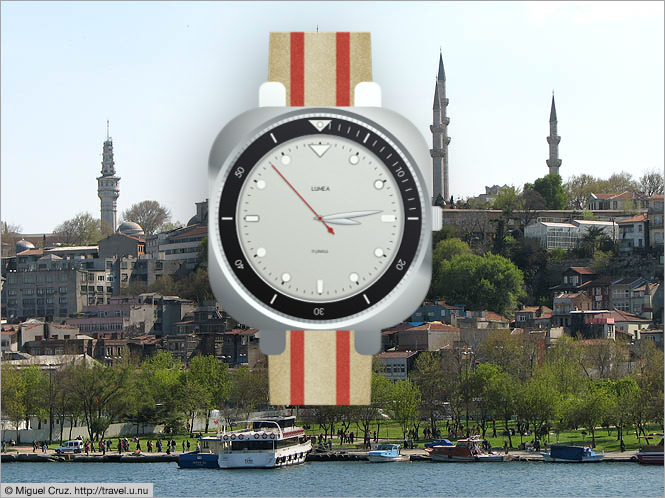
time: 3:13:53
